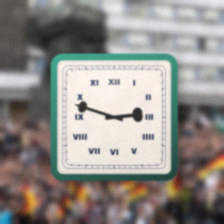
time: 2:48
